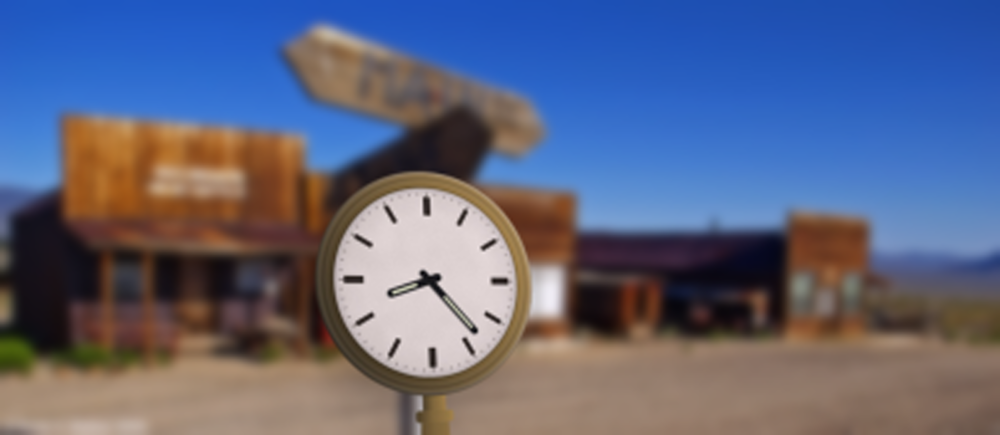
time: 8:23
